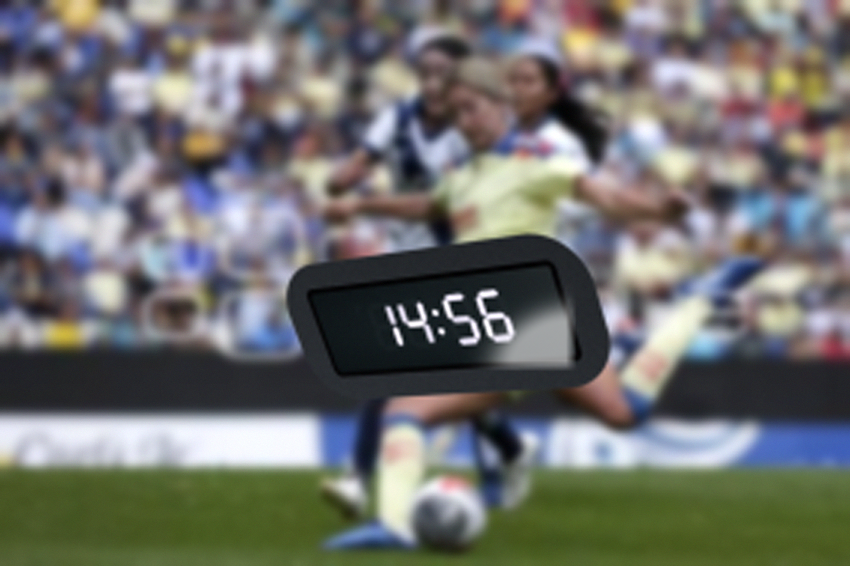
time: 14:56
